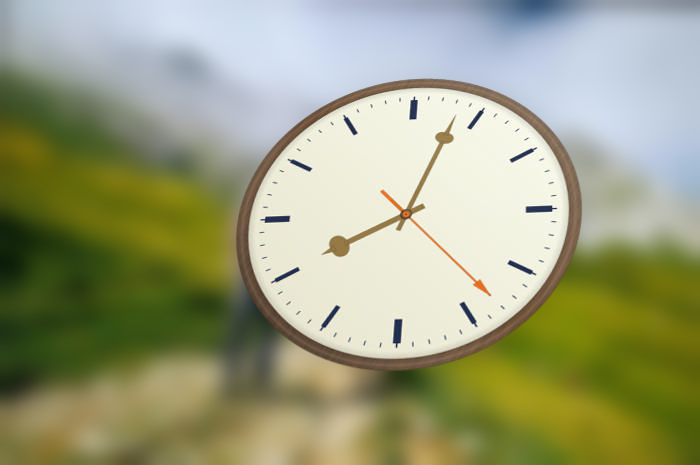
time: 8:03:23
